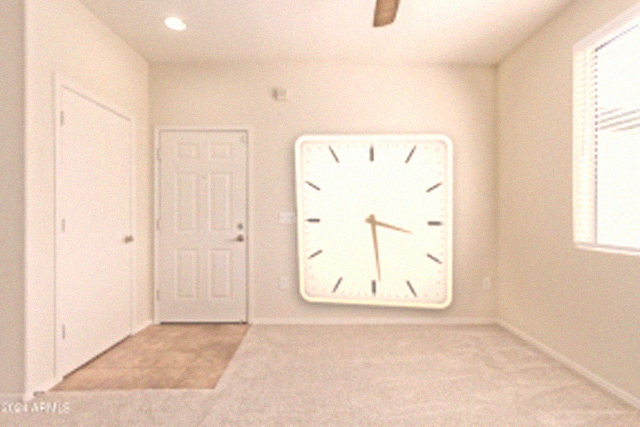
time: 3:29
